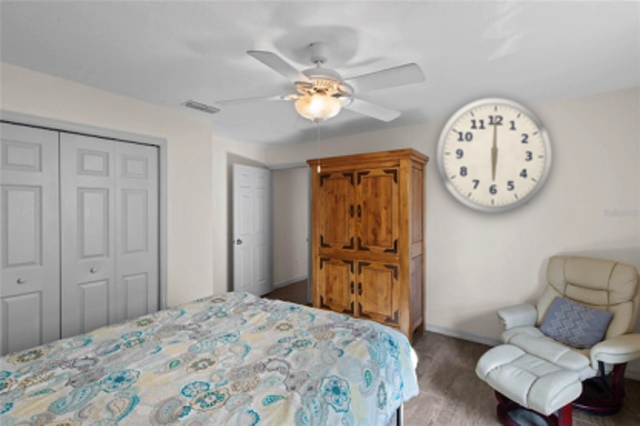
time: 6:00
